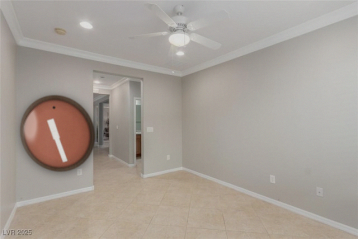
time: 11:27
